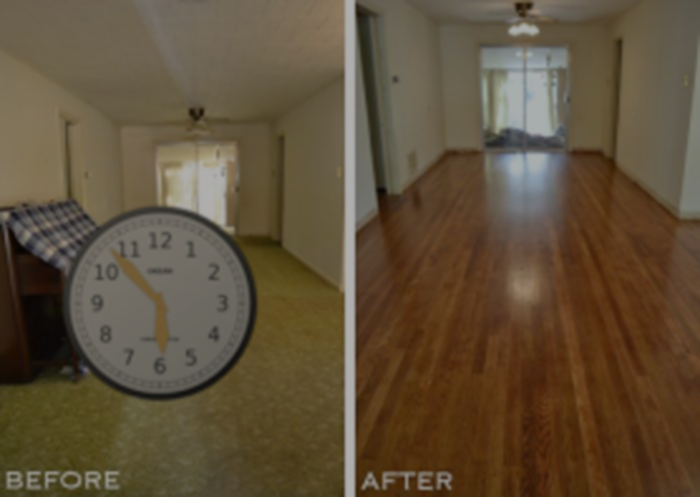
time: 5:53
